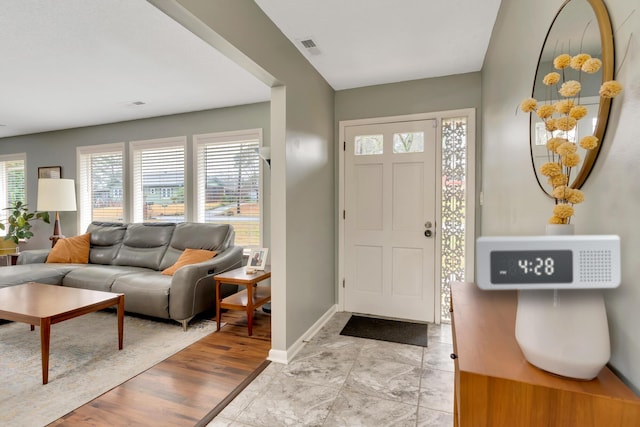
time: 4:28
